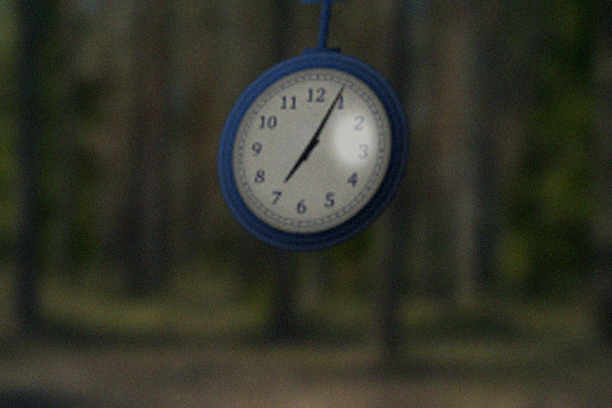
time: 7:04
